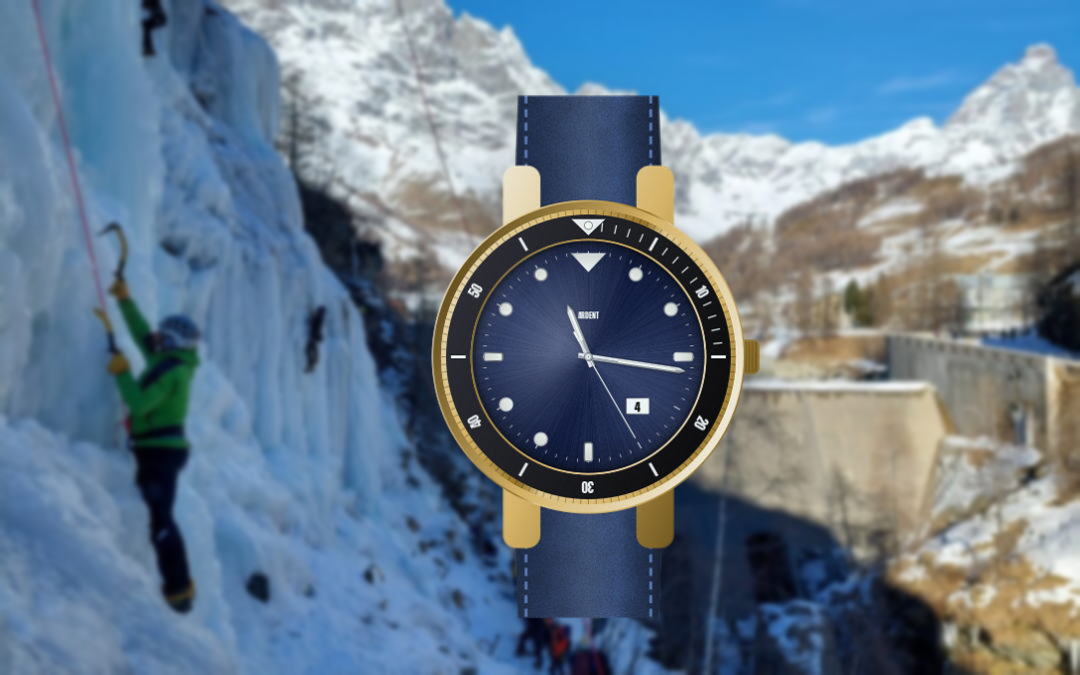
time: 11:16:25
